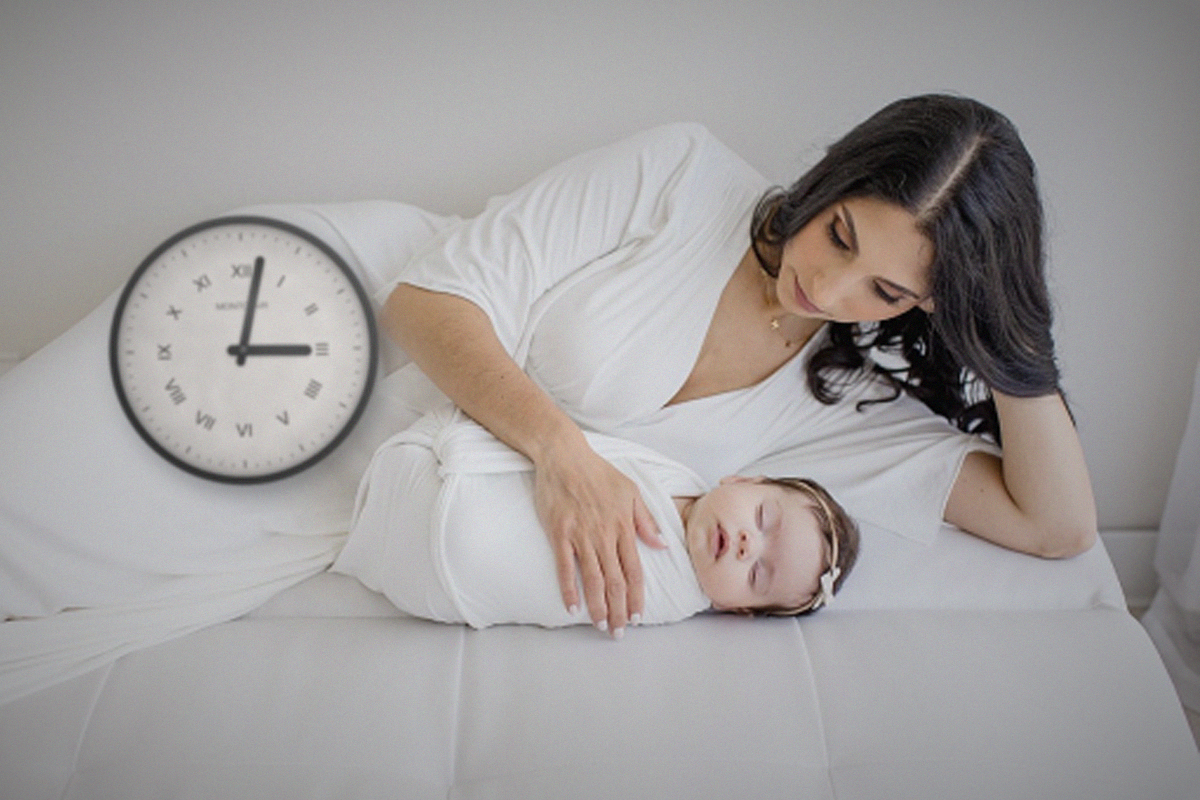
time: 3:02
